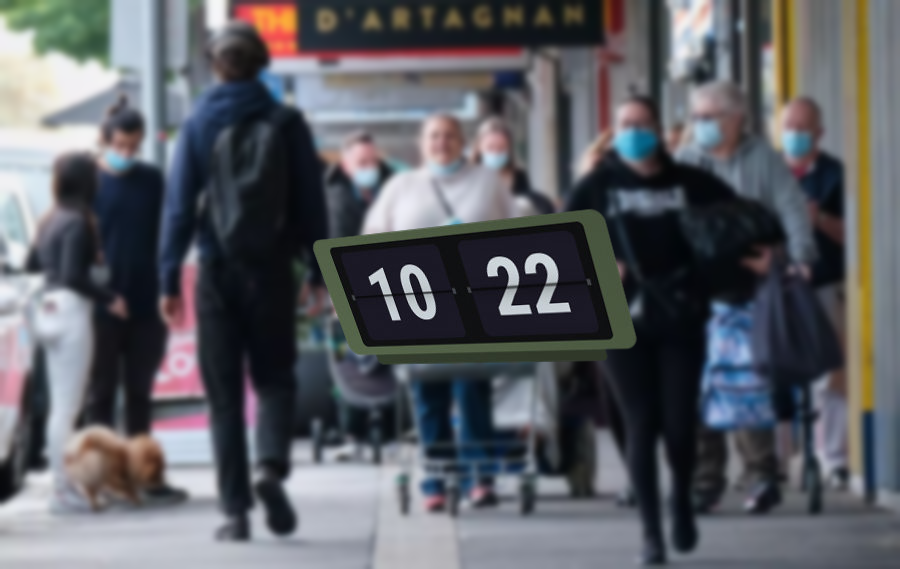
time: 10:22
